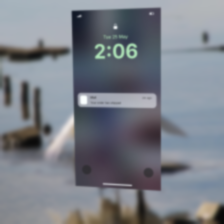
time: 2:06
